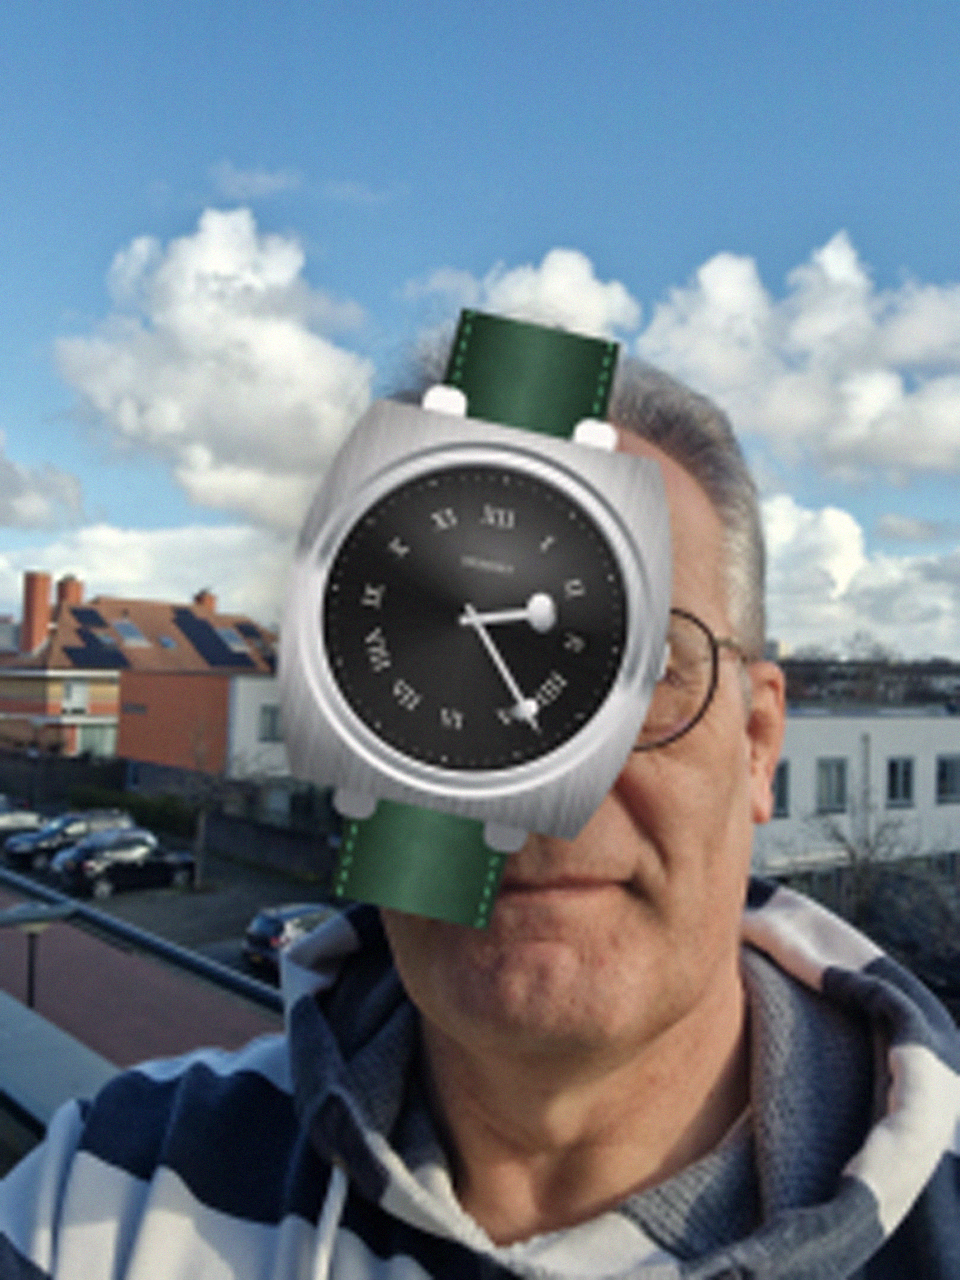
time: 2:23
